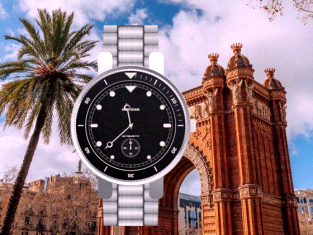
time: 11:38
